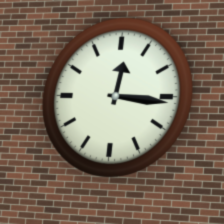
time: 12:16
